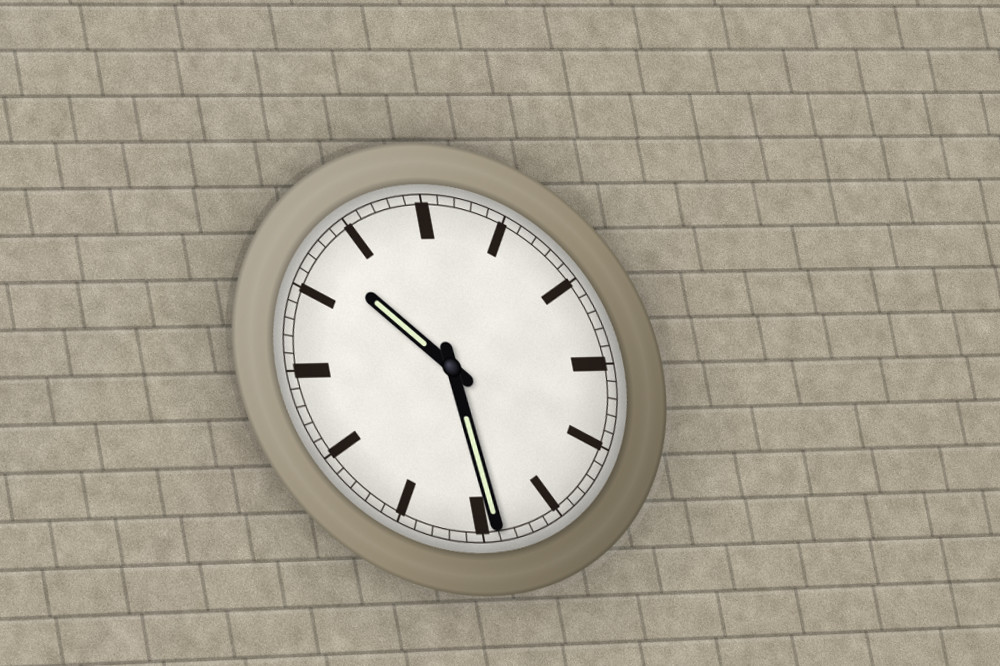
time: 10:29
